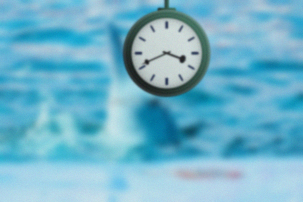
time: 3:41
